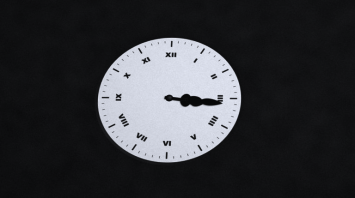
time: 3:16
